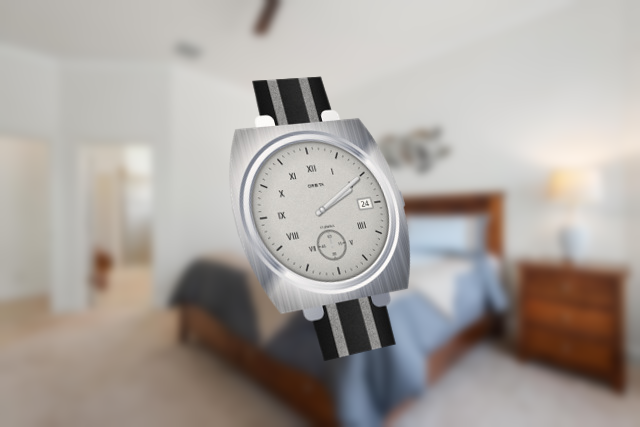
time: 2:10
